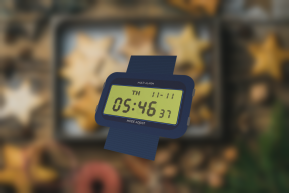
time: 5:46:37
